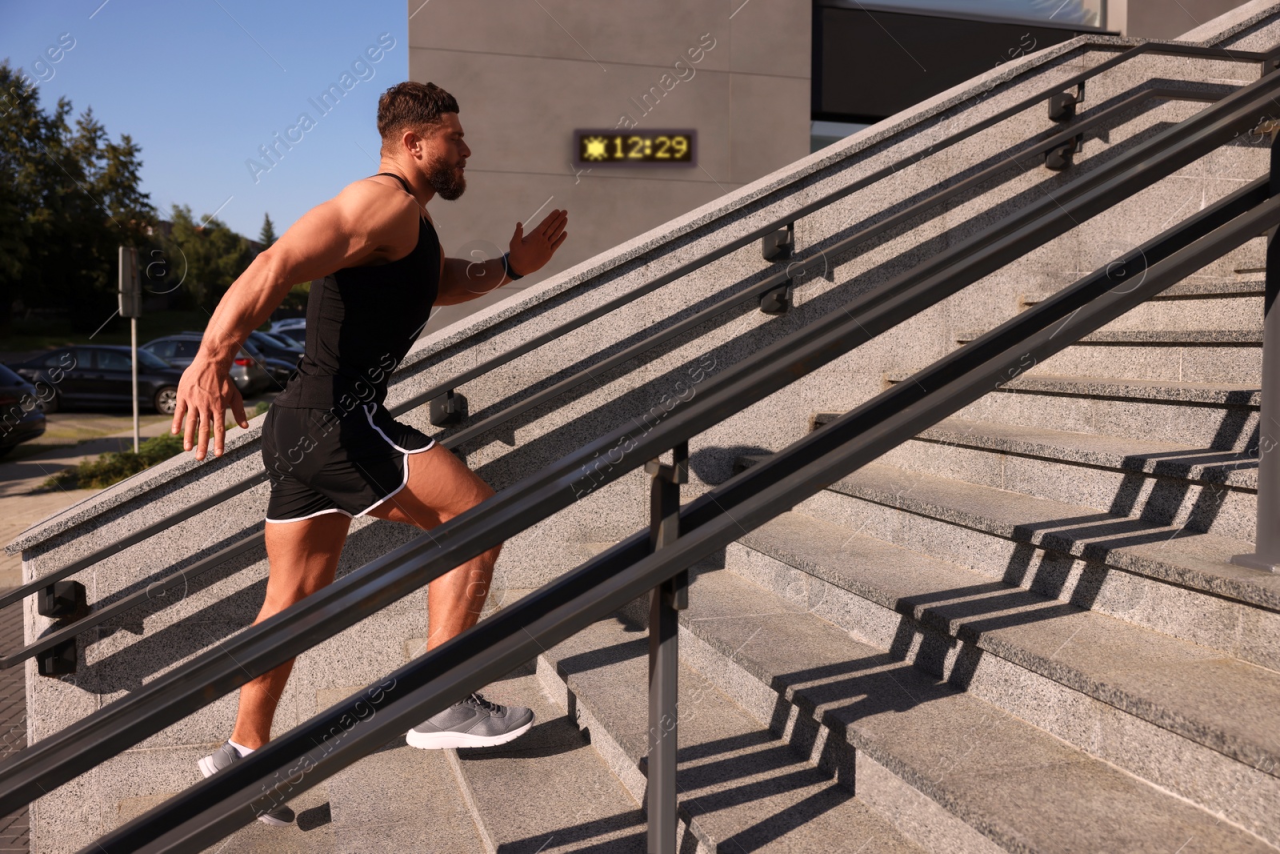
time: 12:29
